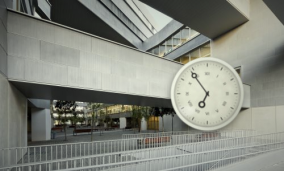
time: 6:54
